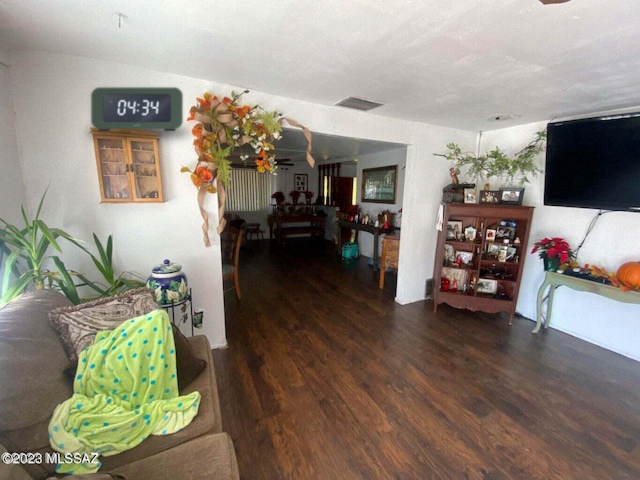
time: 4:34
